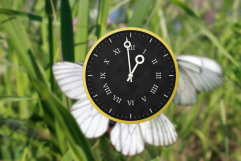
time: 12:59
